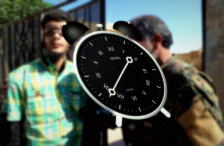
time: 1:38
